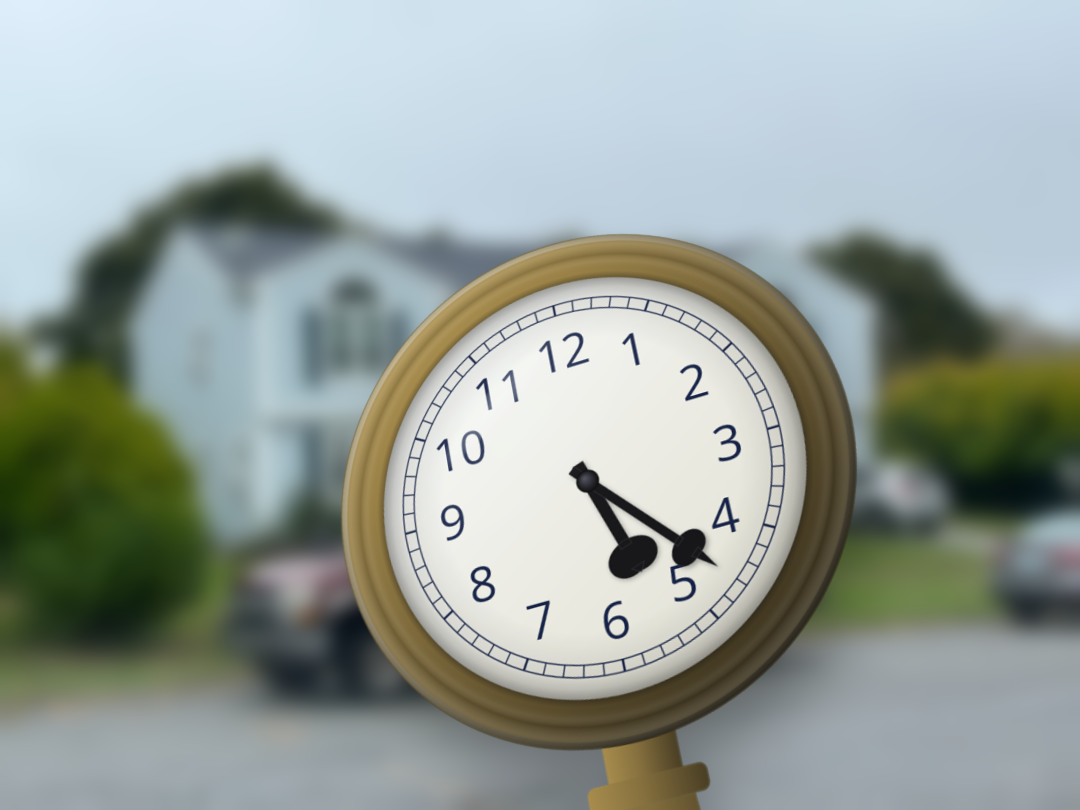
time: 5:23
